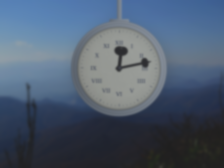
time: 12:13
